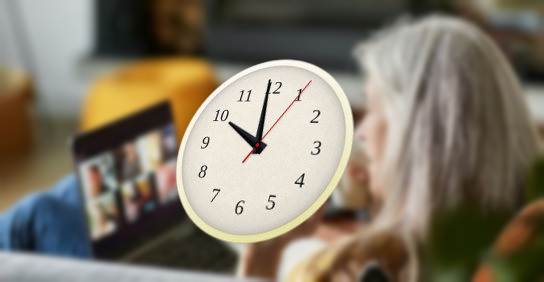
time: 9:59:05
